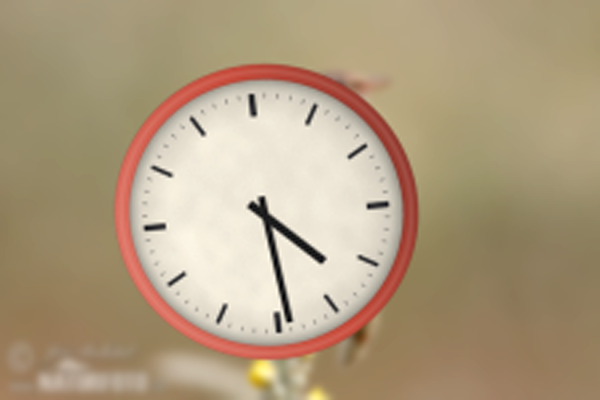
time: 4:29
